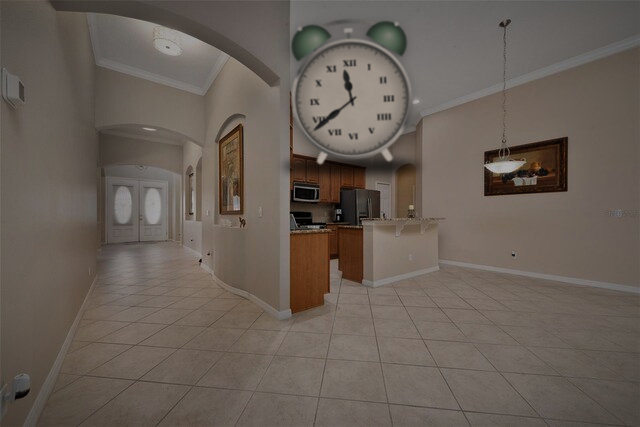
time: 11:39
